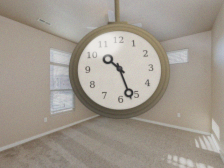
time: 10:27
